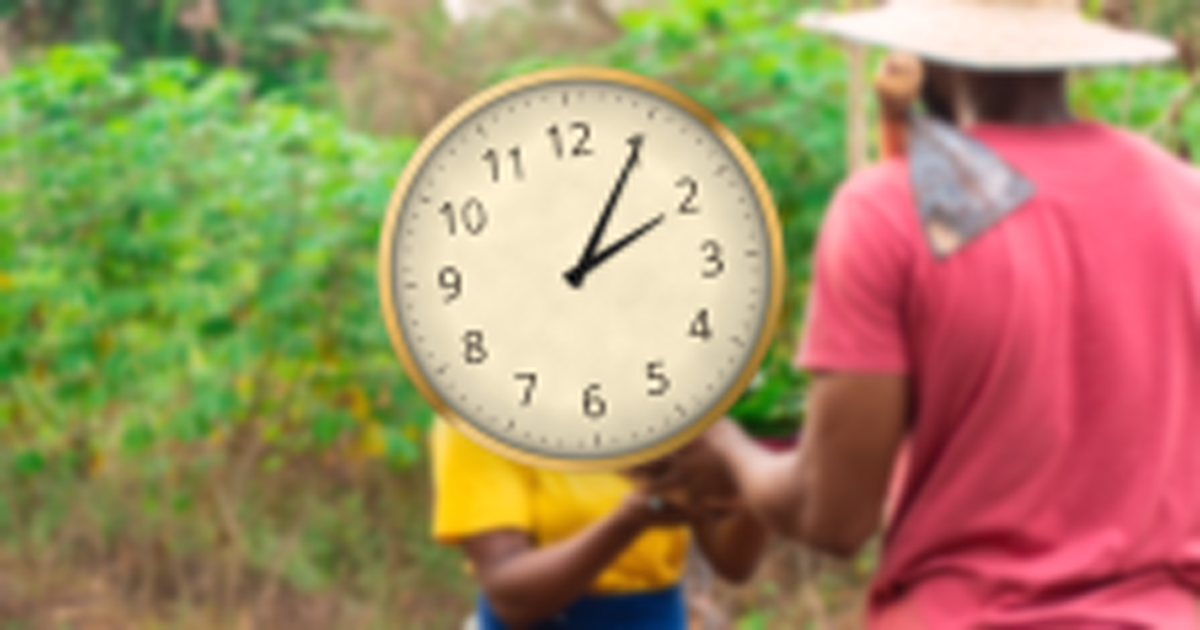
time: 2:05
